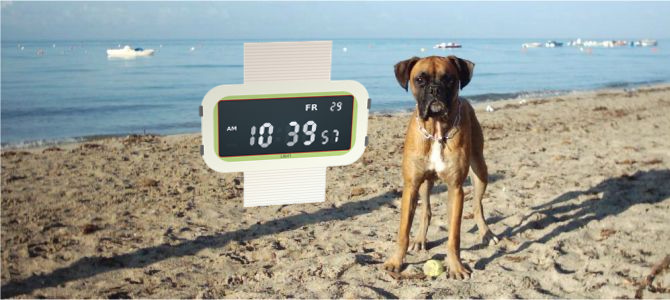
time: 10:39:57
